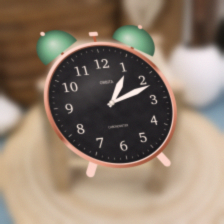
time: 1:12
